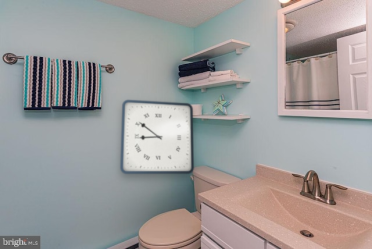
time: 8:51
